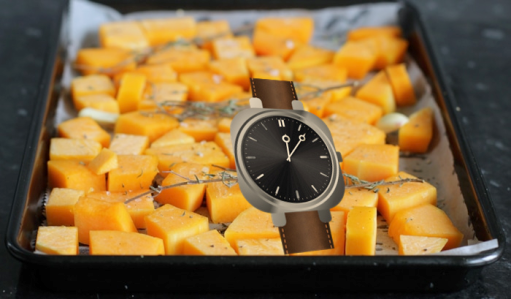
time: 12:07
